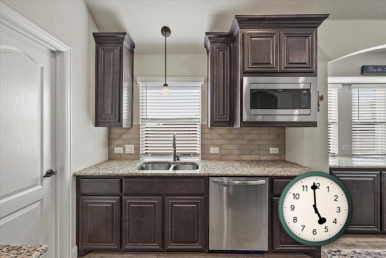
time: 4:59
